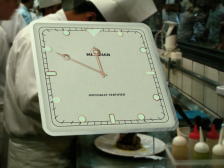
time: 11:50
